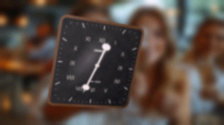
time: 12:33
